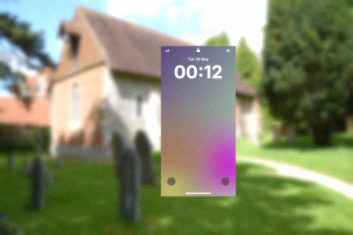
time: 0:12
